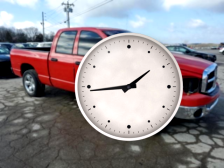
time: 1:44
